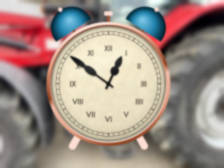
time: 12:51
